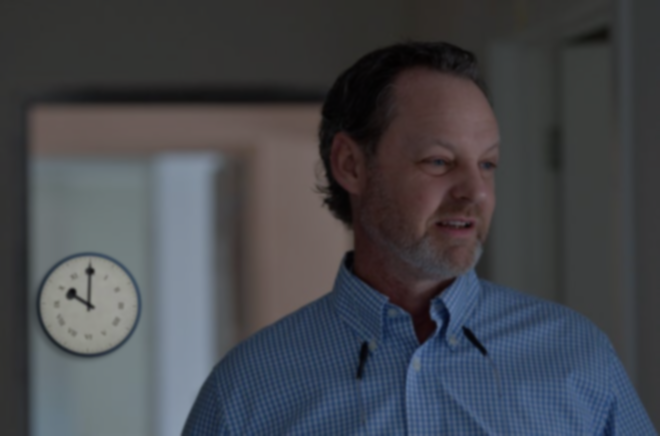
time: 10:00
